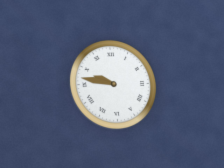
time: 9:47
